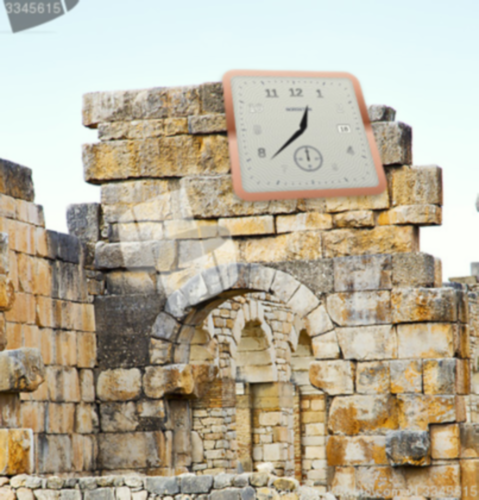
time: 12:38
